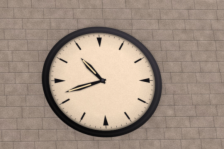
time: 10:42
